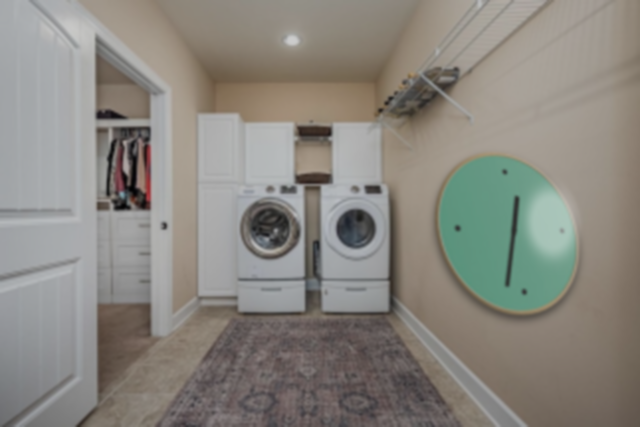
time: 12:33
